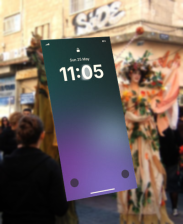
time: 11:05
